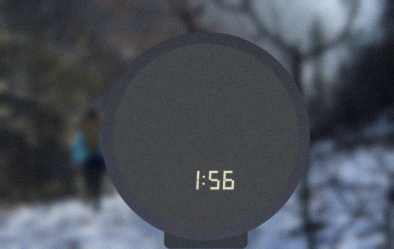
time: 1:56
